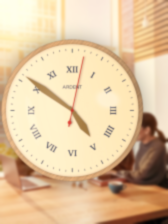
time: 4:51:02
